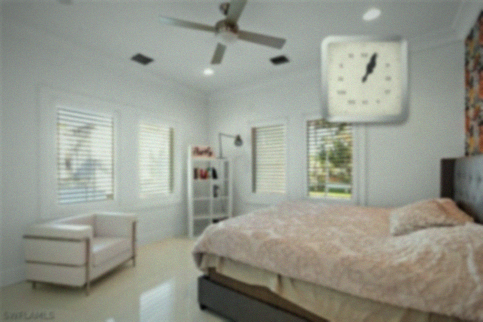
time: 1:04
